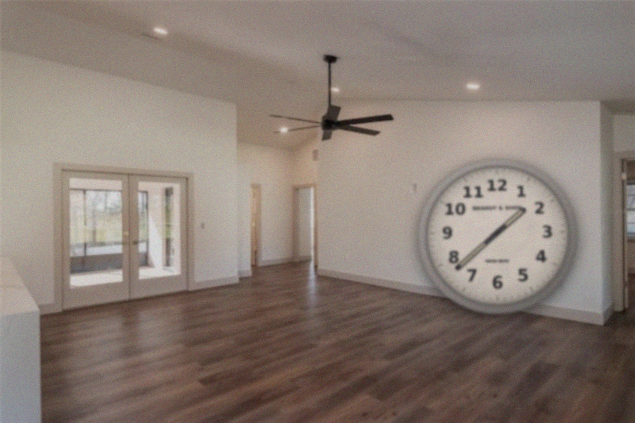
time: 1:38
